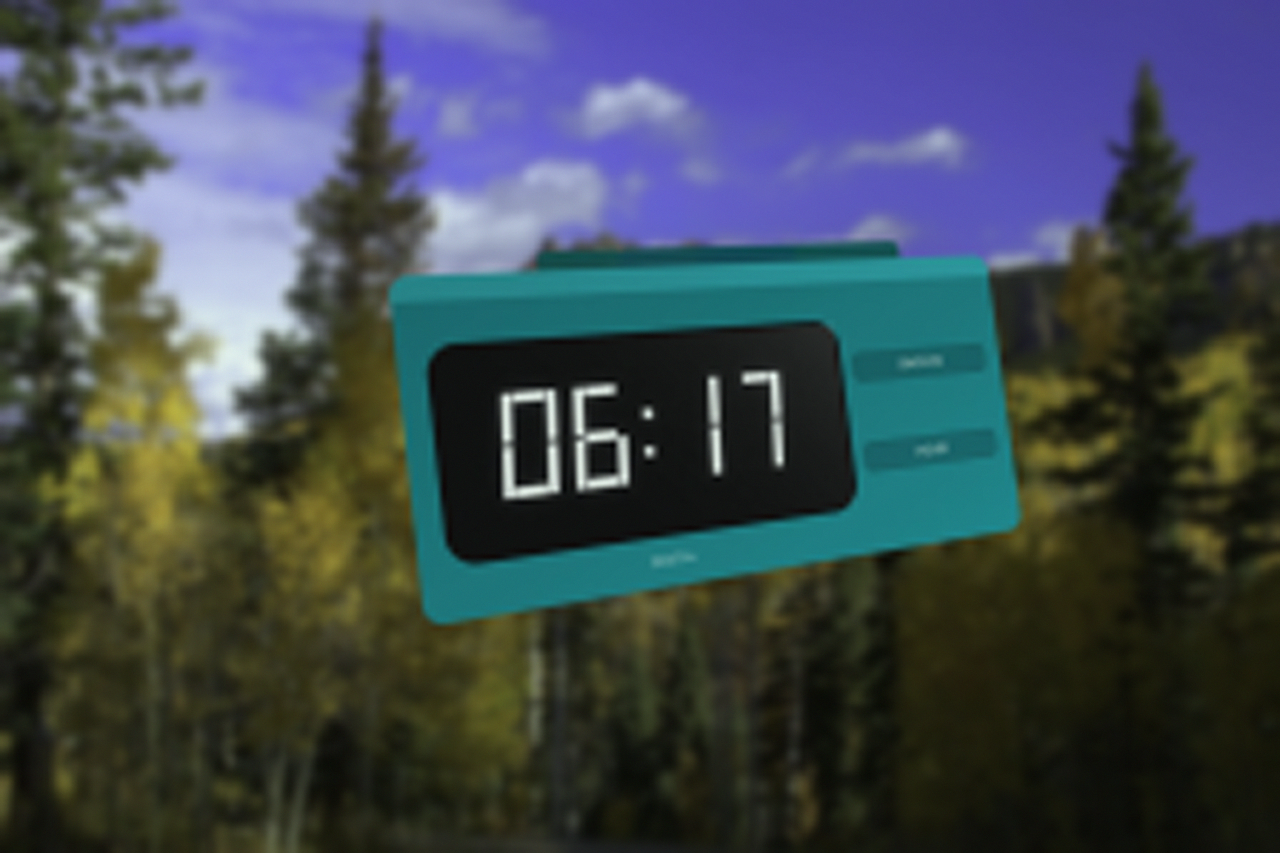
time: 6:17
